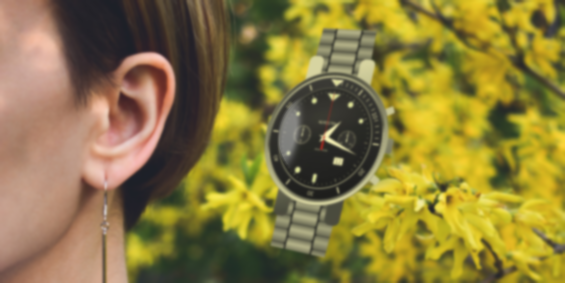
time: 1:18
